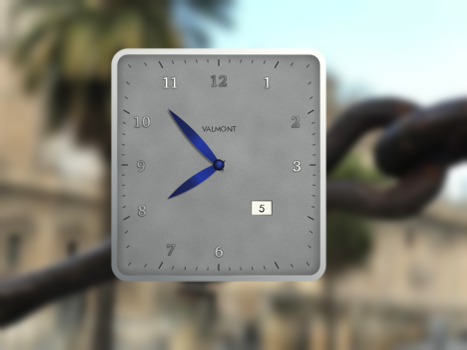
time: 7:53
